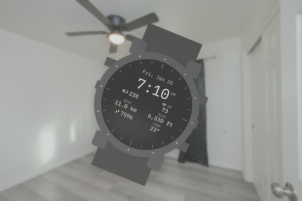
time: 7:10
